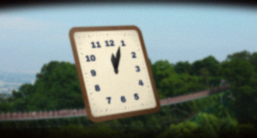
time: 12:04
